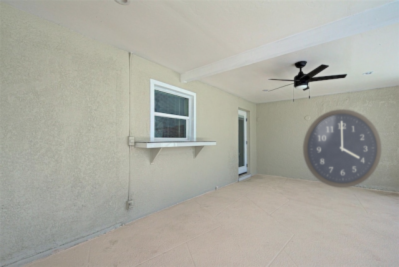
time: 4:00
